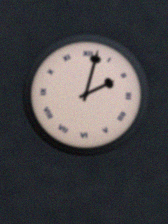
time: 2:02
